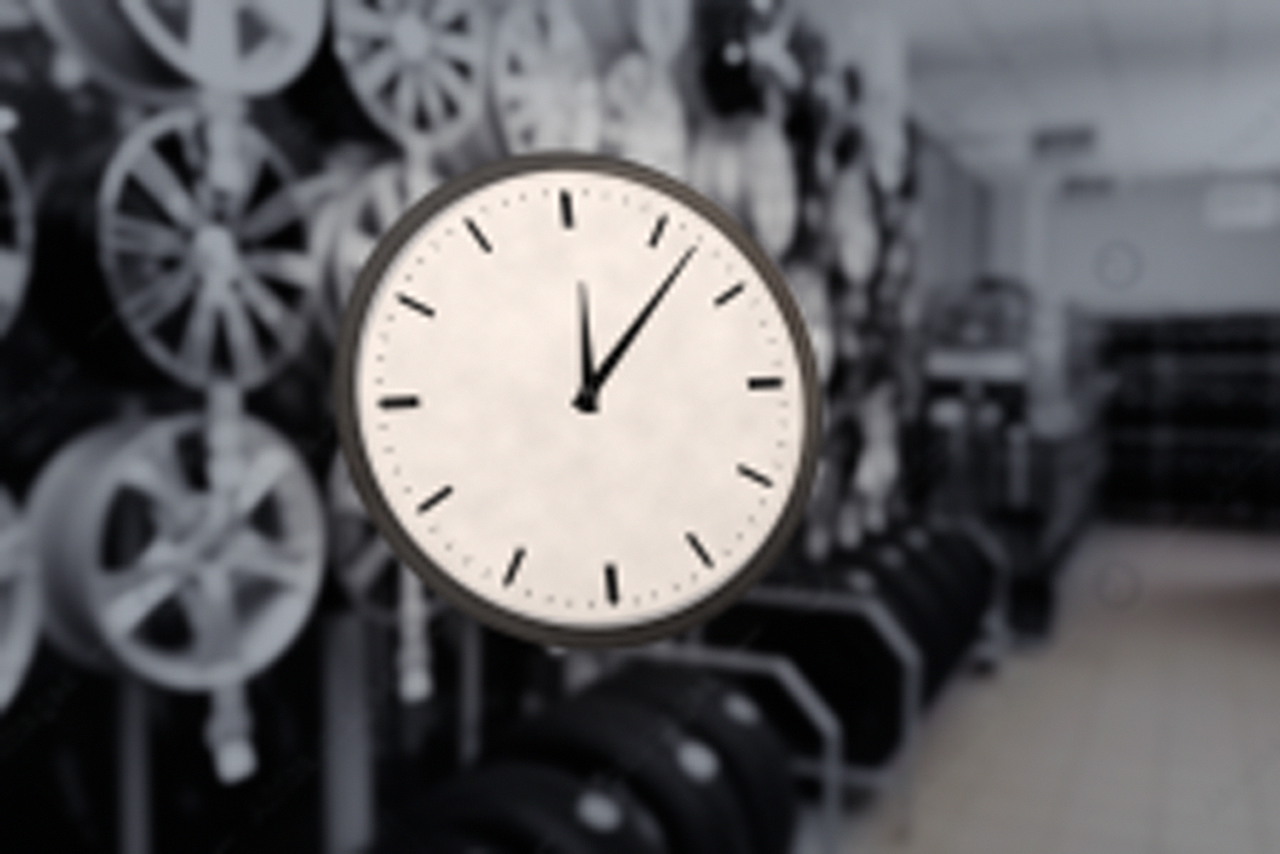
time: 12:07
